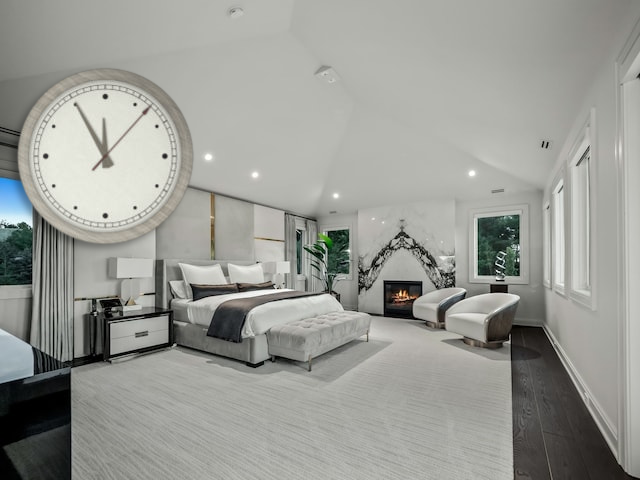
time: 11:55:07
